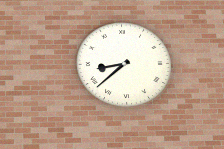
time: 8:38
